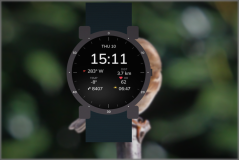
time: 15:11
